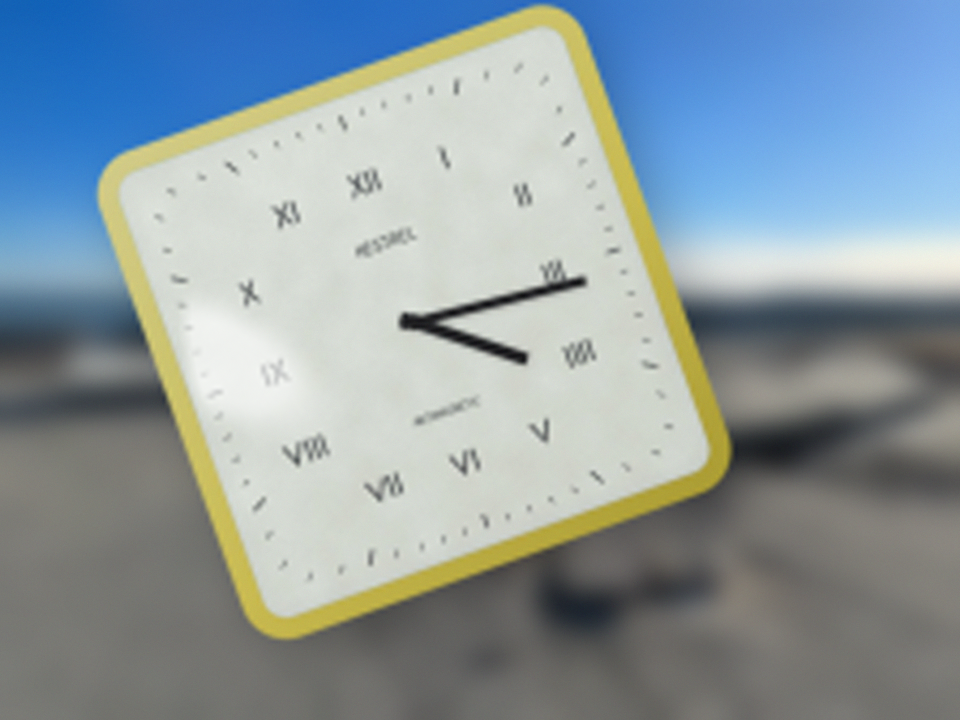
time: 4:16
